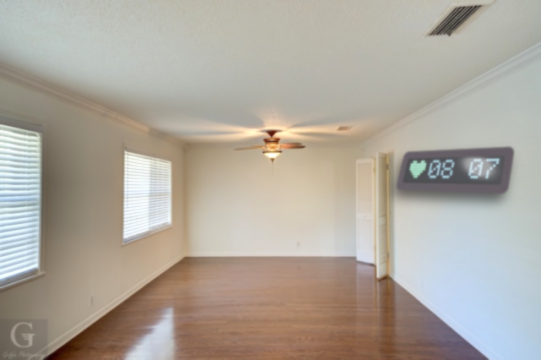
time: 8:07
